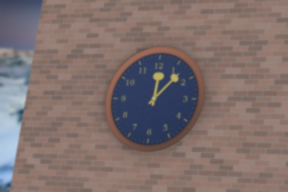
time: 12:07
